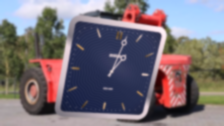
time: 1:02
